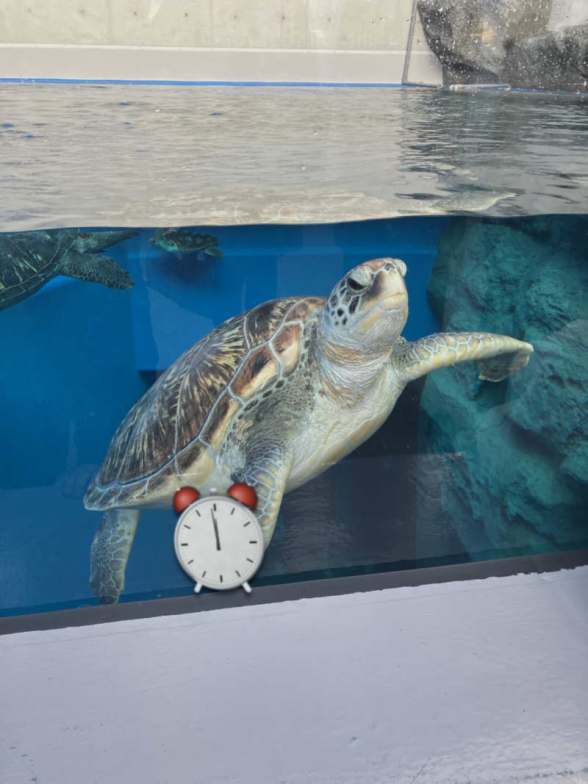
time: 11:59
